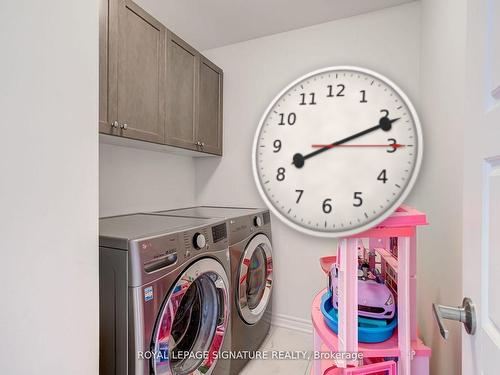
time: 8:11:15
